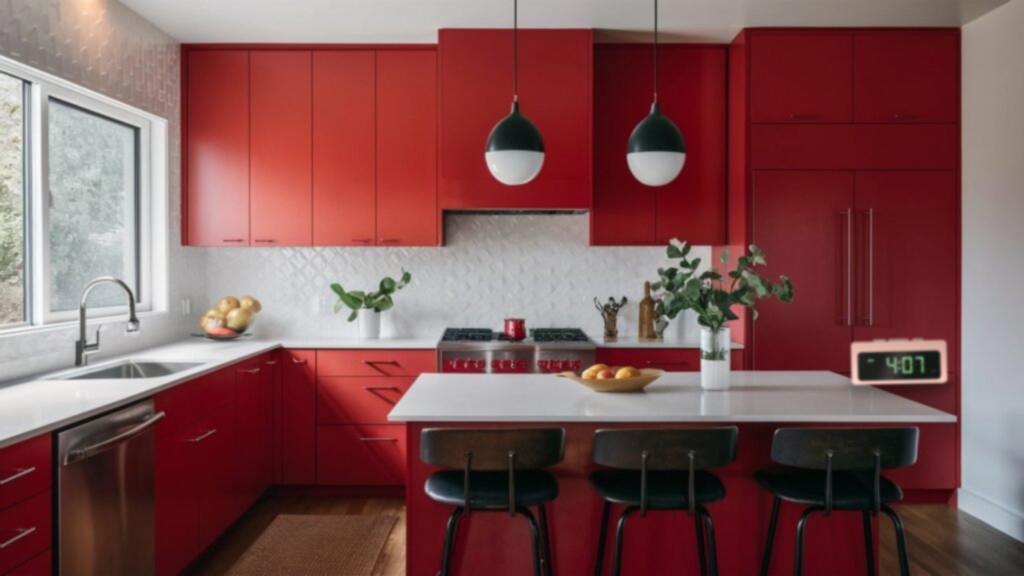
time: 4:07
